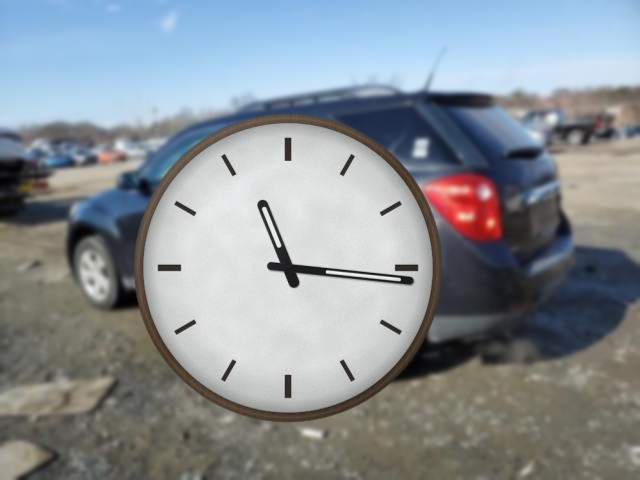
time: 11:16
